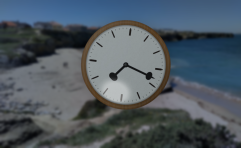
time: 7:18
